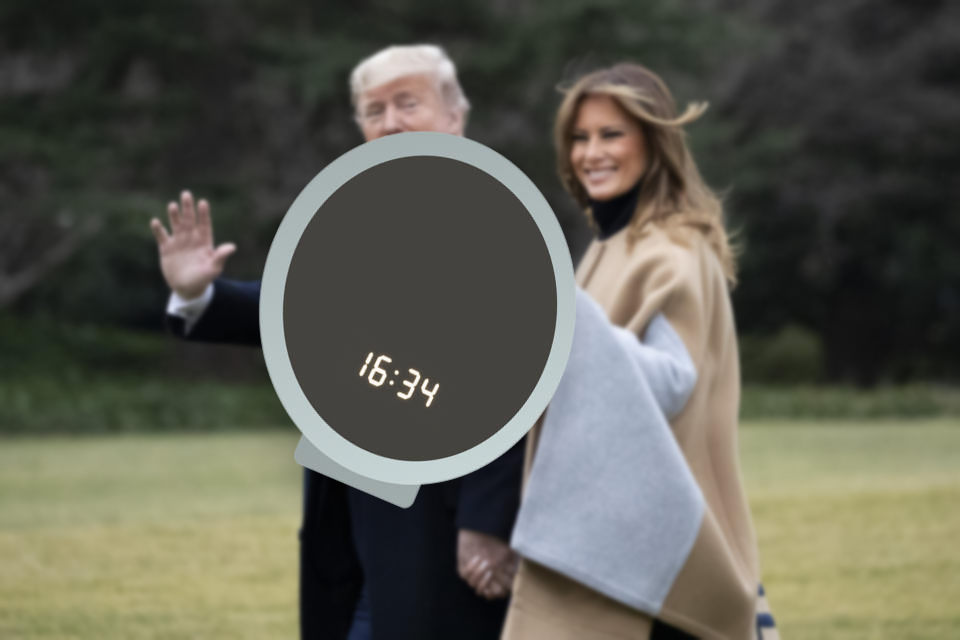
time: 16:34
